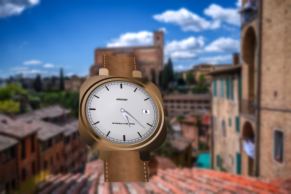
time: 5:22
